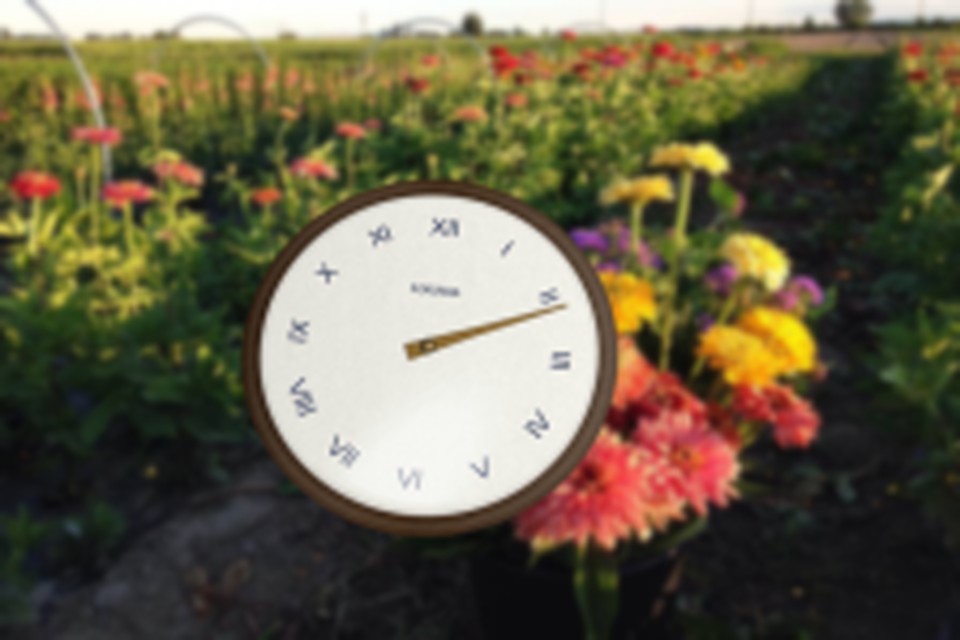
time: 2:11
